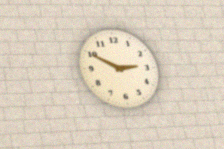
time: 2:50
